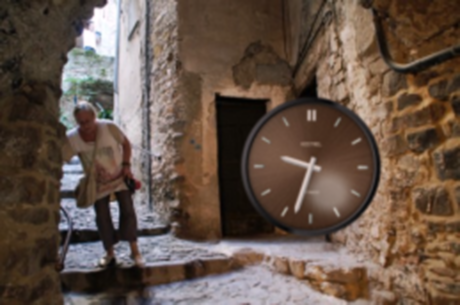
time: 9:33
